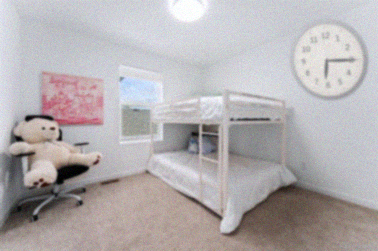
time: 6:15
